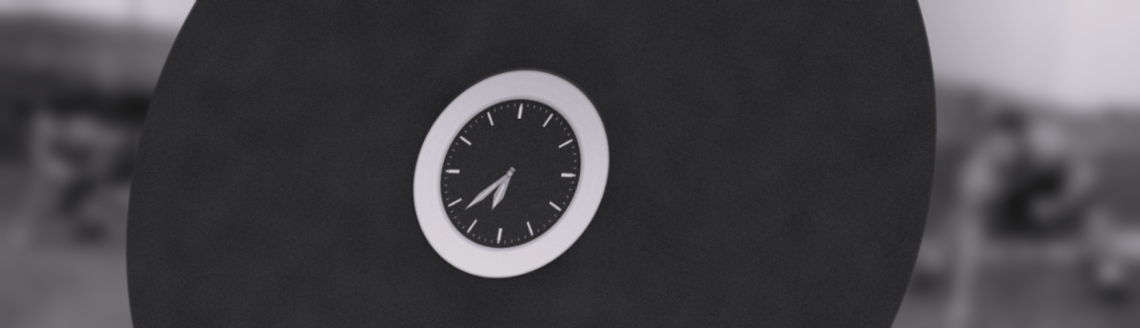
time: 6:38
